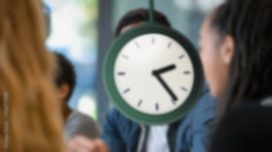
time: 2:24
